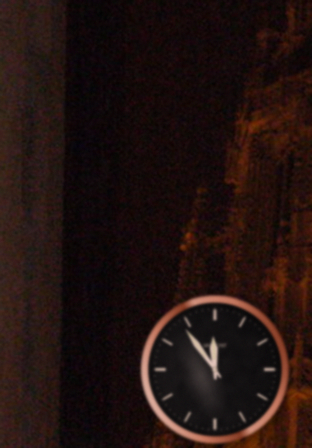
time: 11:54
